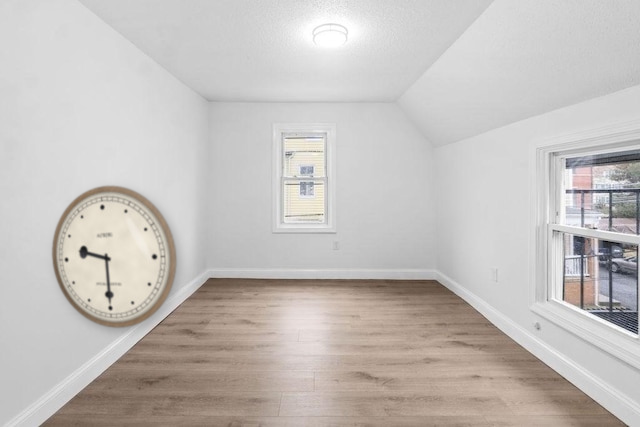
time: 9:30
